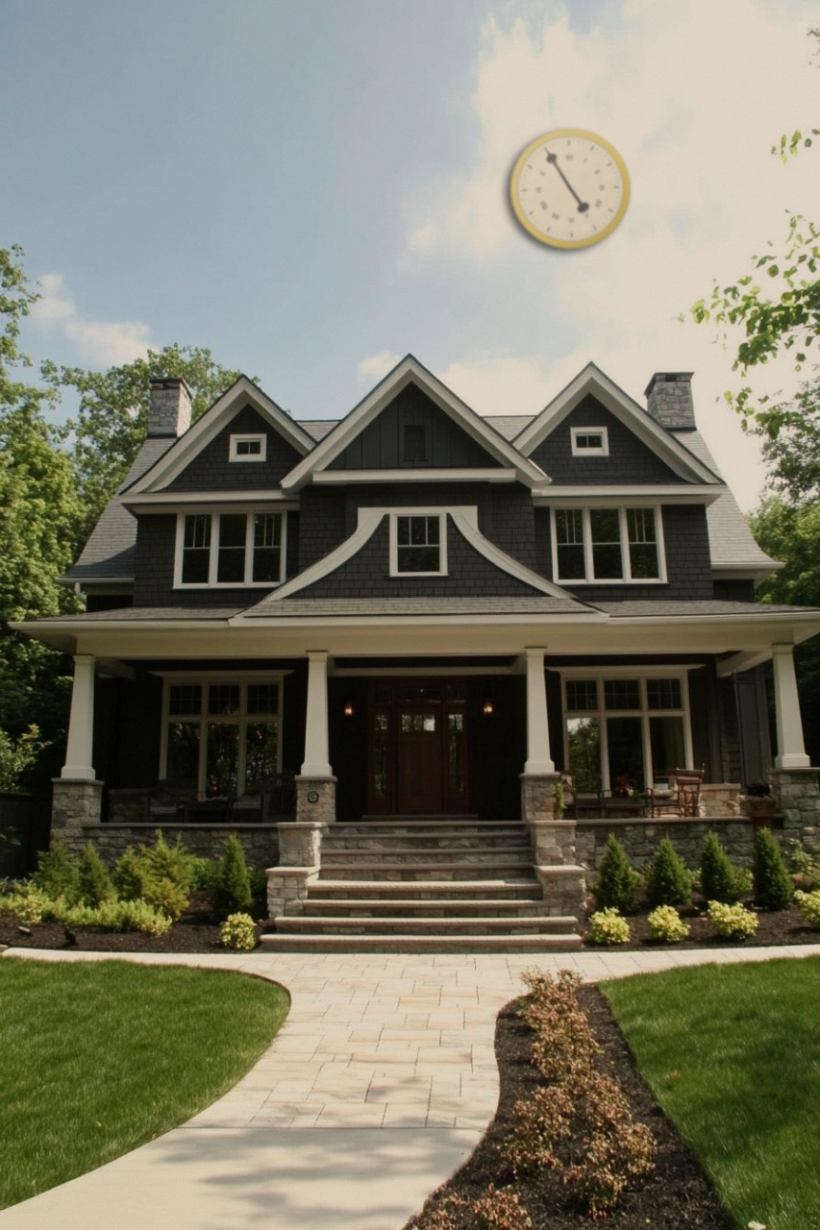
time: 4:55
